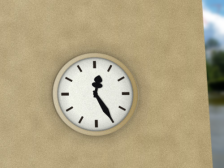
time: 12:25
